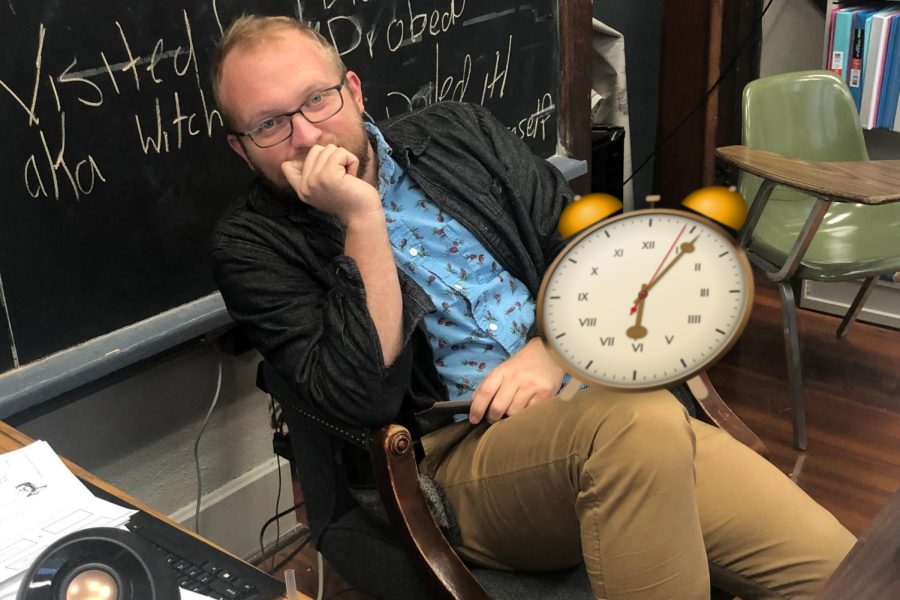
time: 6:06:04
